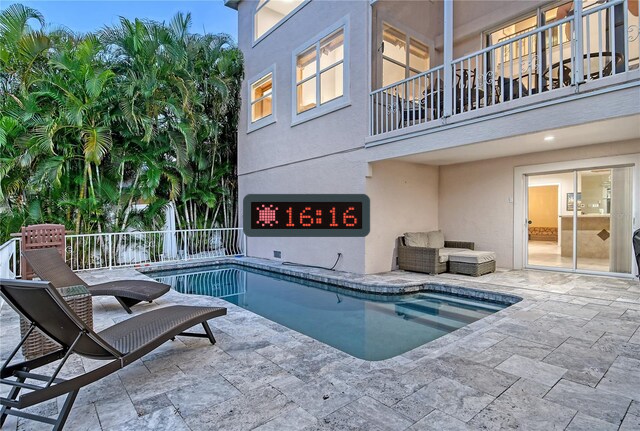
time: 16:16
